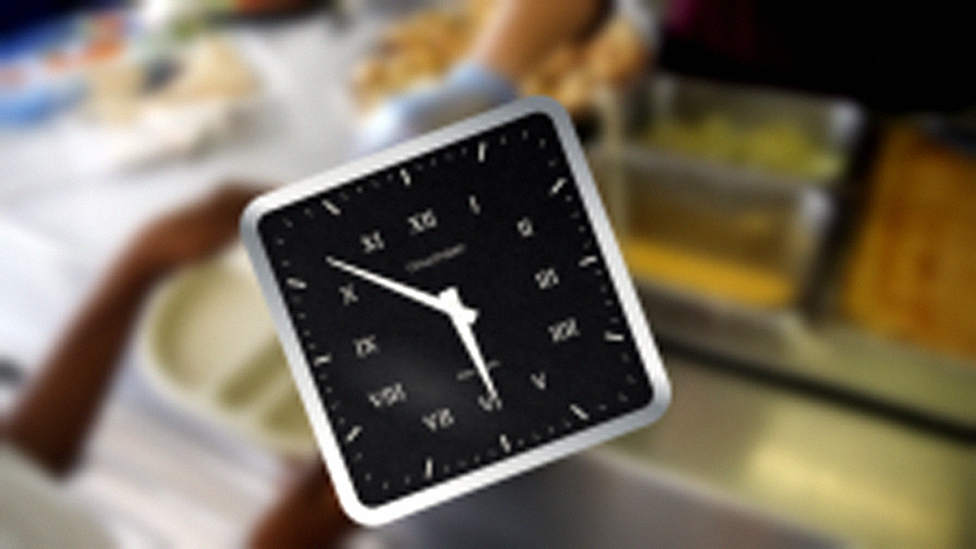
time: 5:52
